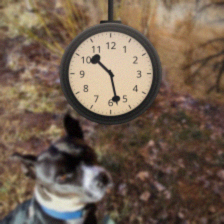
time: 10:28
